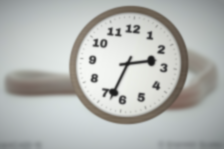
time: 2:33
